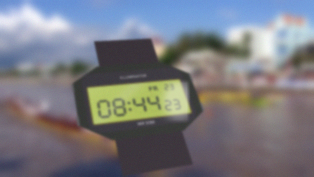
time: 8:44:23
